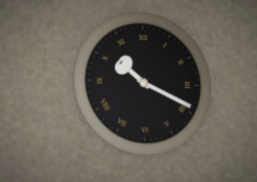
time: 10:19
